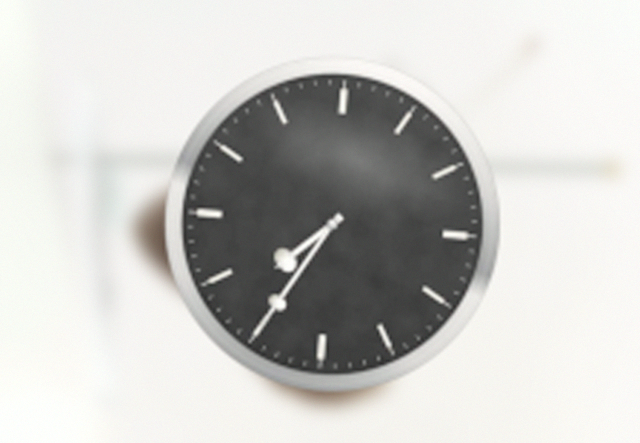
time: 7:35
